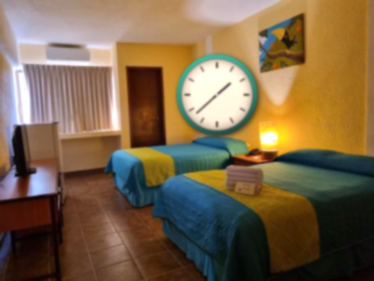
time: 1:38
